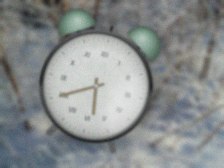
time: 5:40
